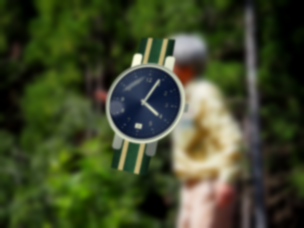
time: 4:04
